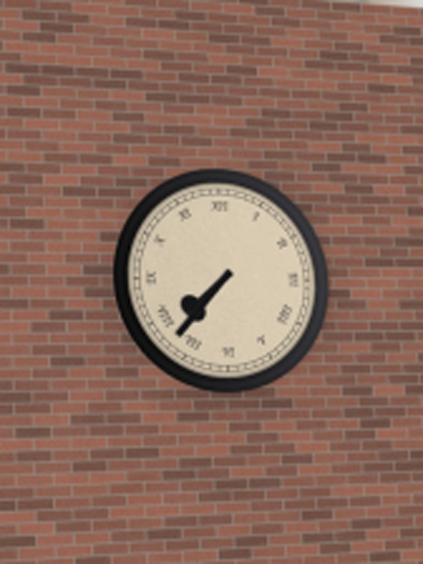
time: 7:37
